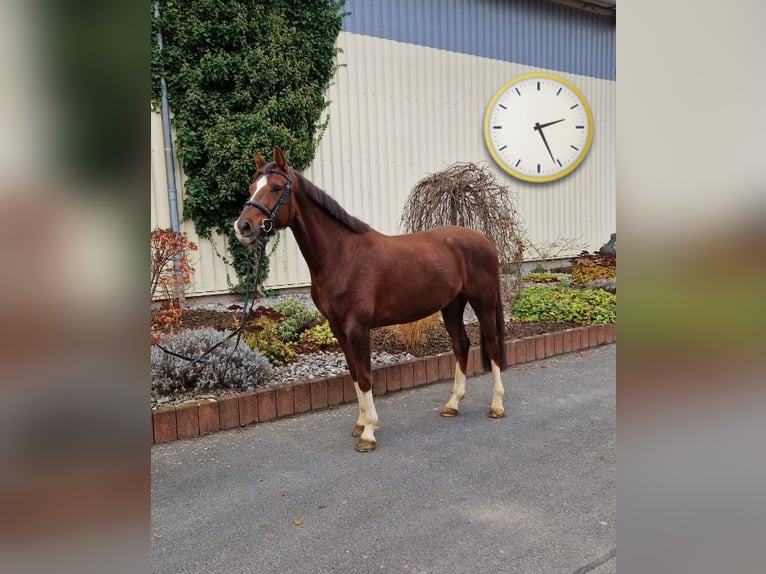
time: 2:26
